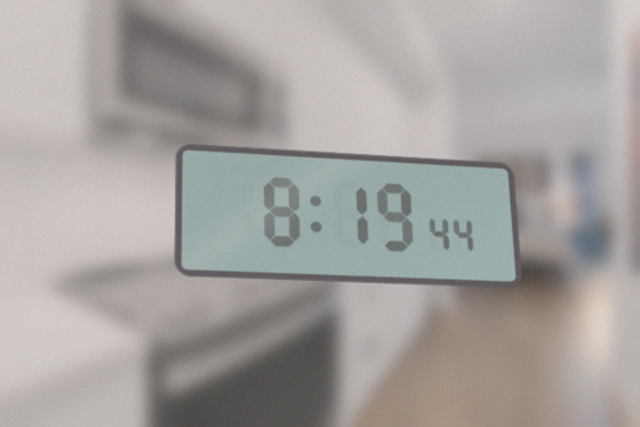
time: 8:19:44
